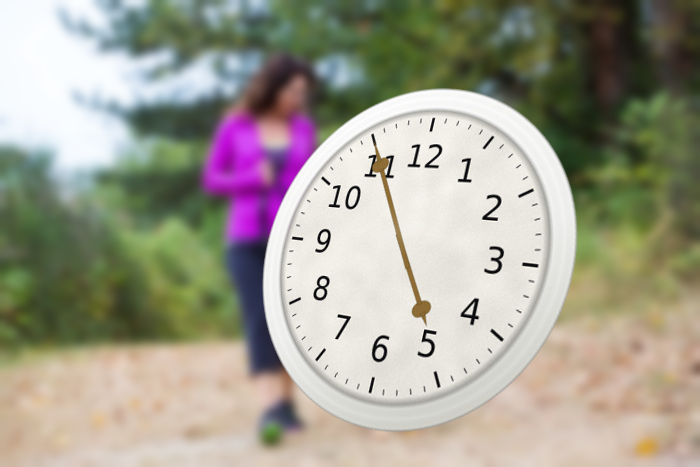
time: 4:55
